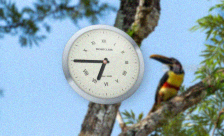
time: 6:45
